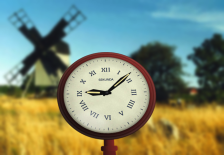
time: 9:08
